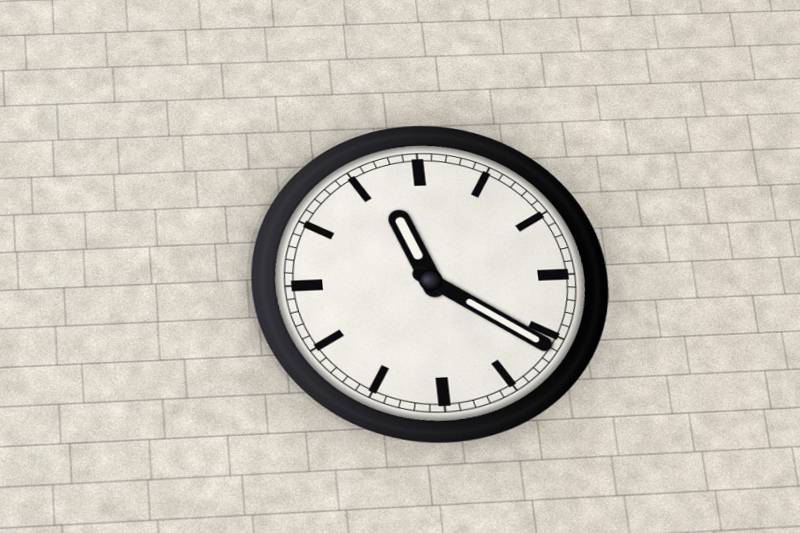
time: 11:21
